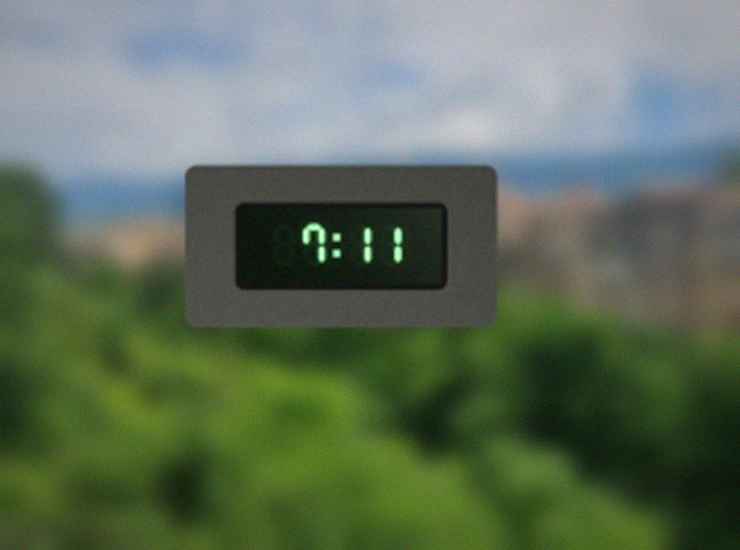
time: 7:11
